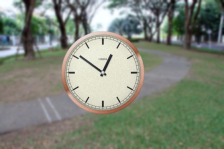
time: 12:51
